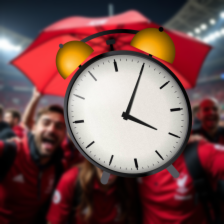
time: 4:05
